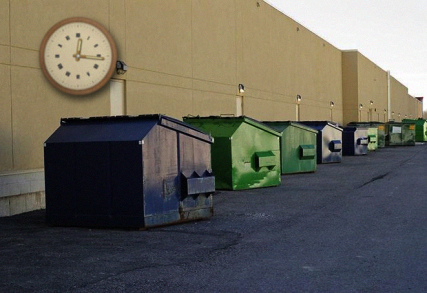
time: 12:16
